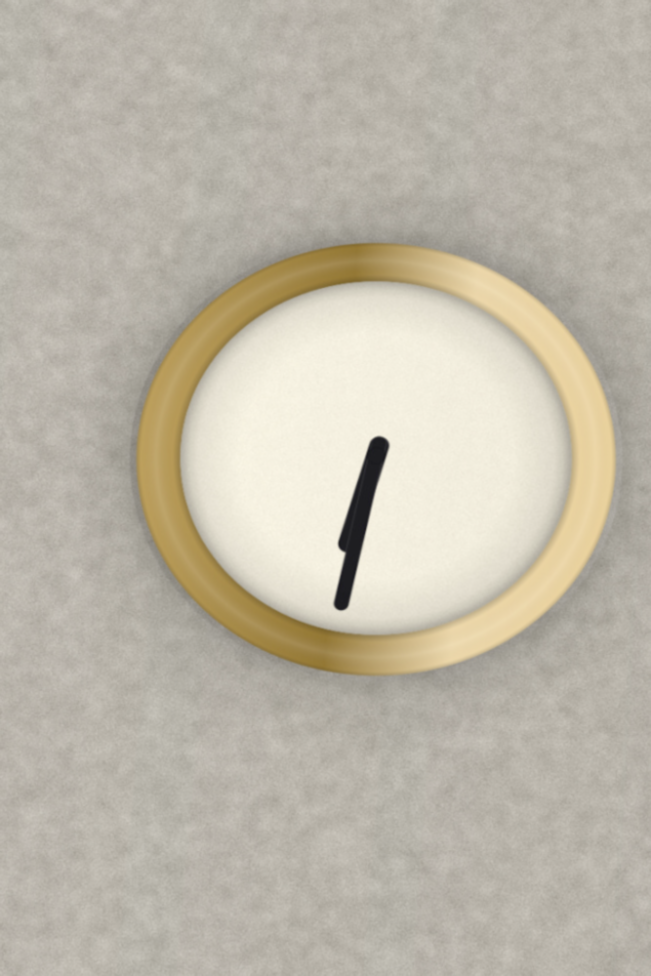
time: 6:32
